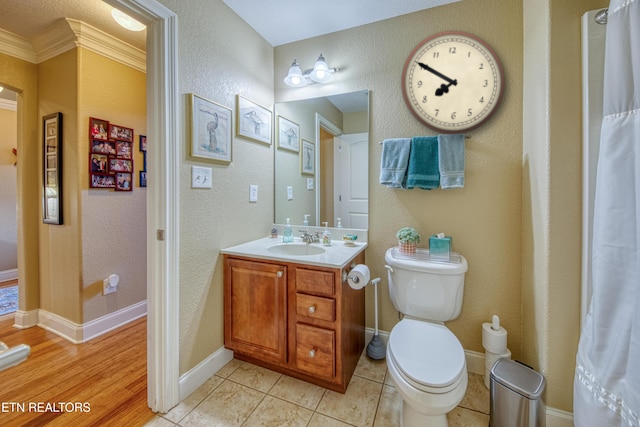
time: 7:50
